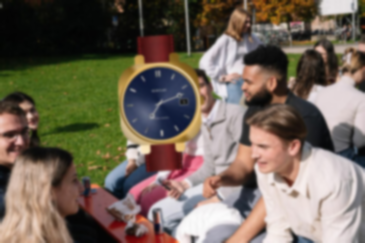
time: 7:12
